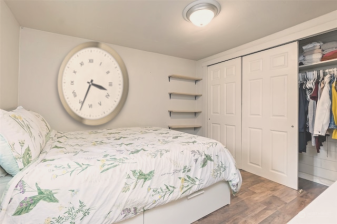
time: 3:34
